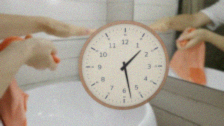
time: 1:28
